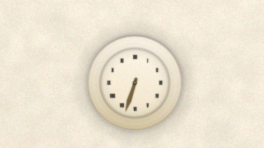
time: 6:33
